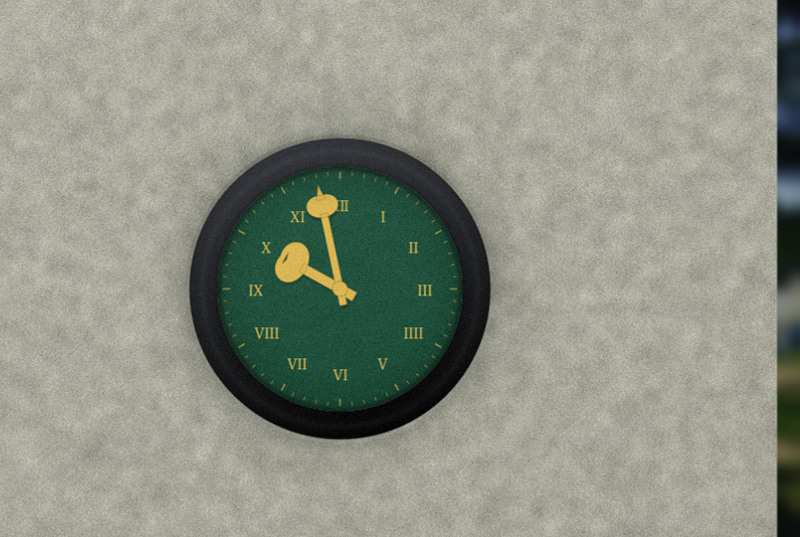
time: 9:58
